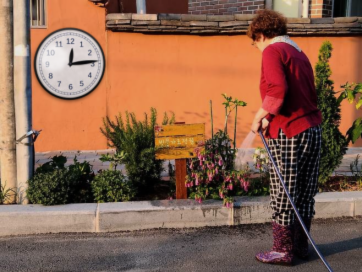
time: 12:14
